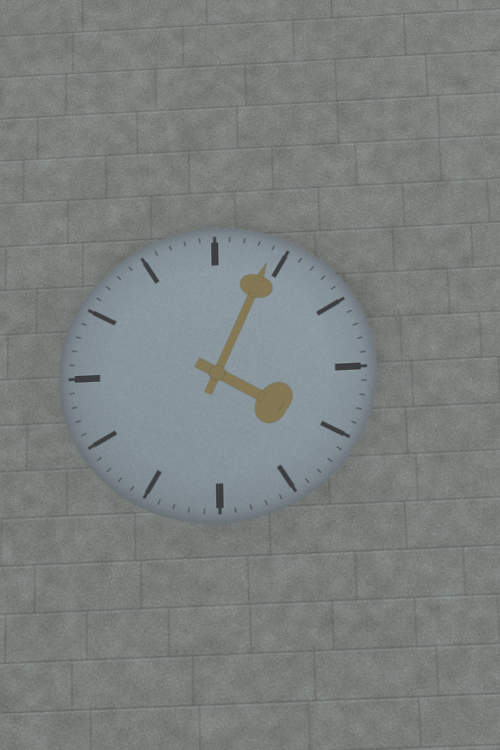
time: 4:04
